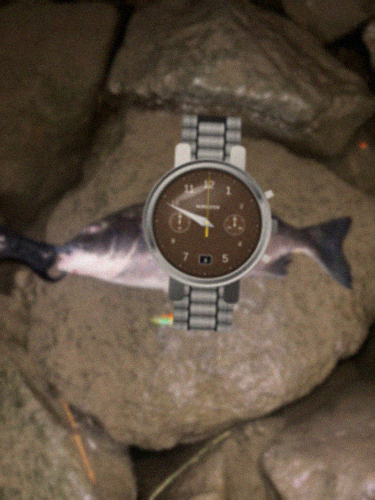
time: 9:49
